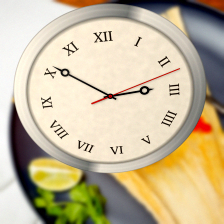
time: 2:51:12
